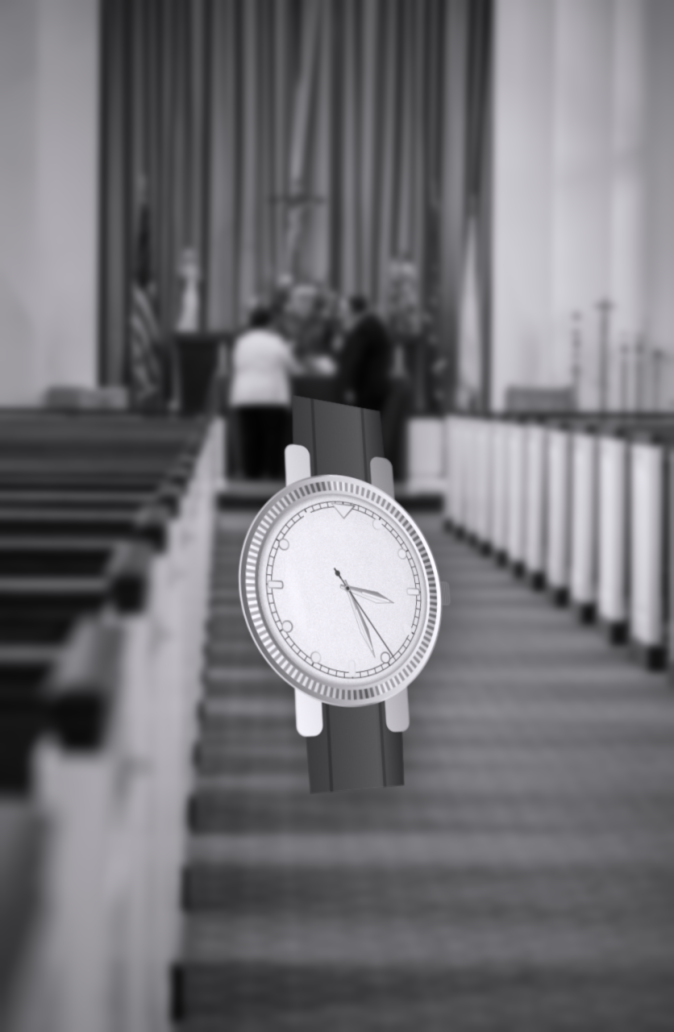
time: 3:26:24
